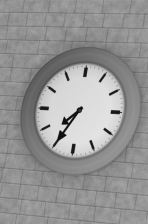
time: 7:35
